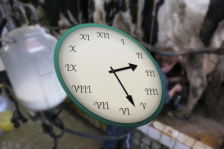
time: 2:27
